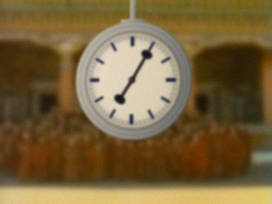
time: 7:05
